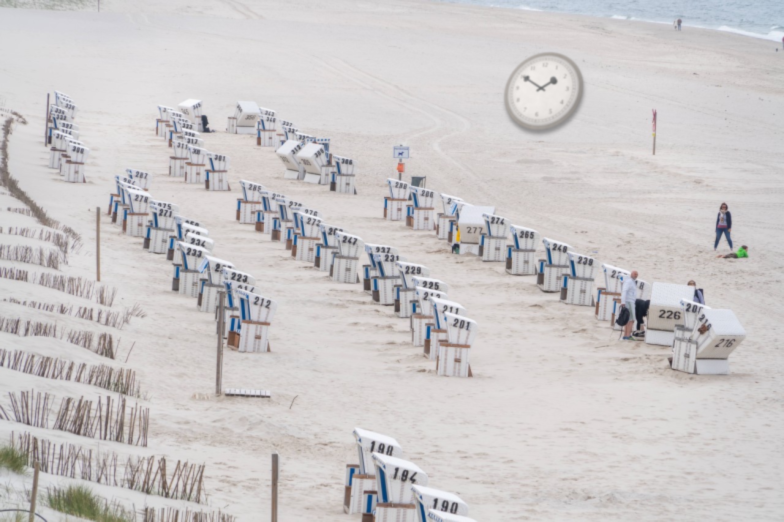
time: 1:50
